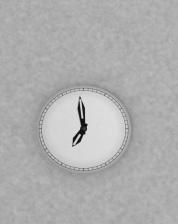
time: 6:59
